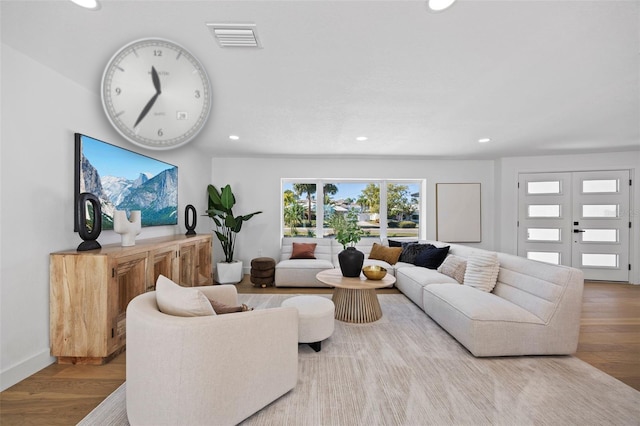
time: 11:36
